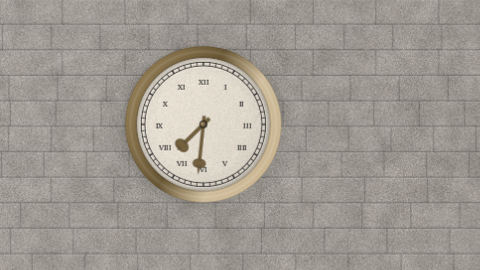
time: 7:31
